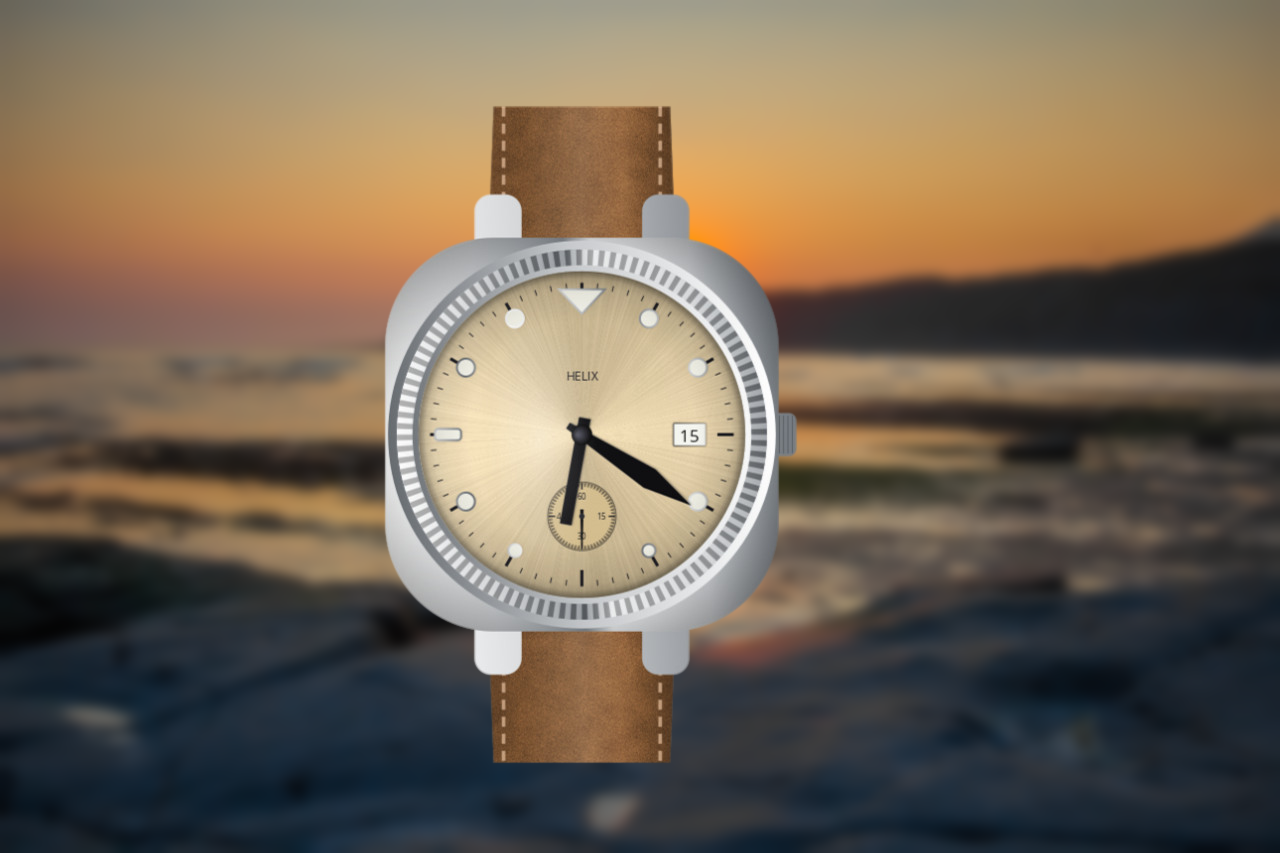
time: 6:20:30
